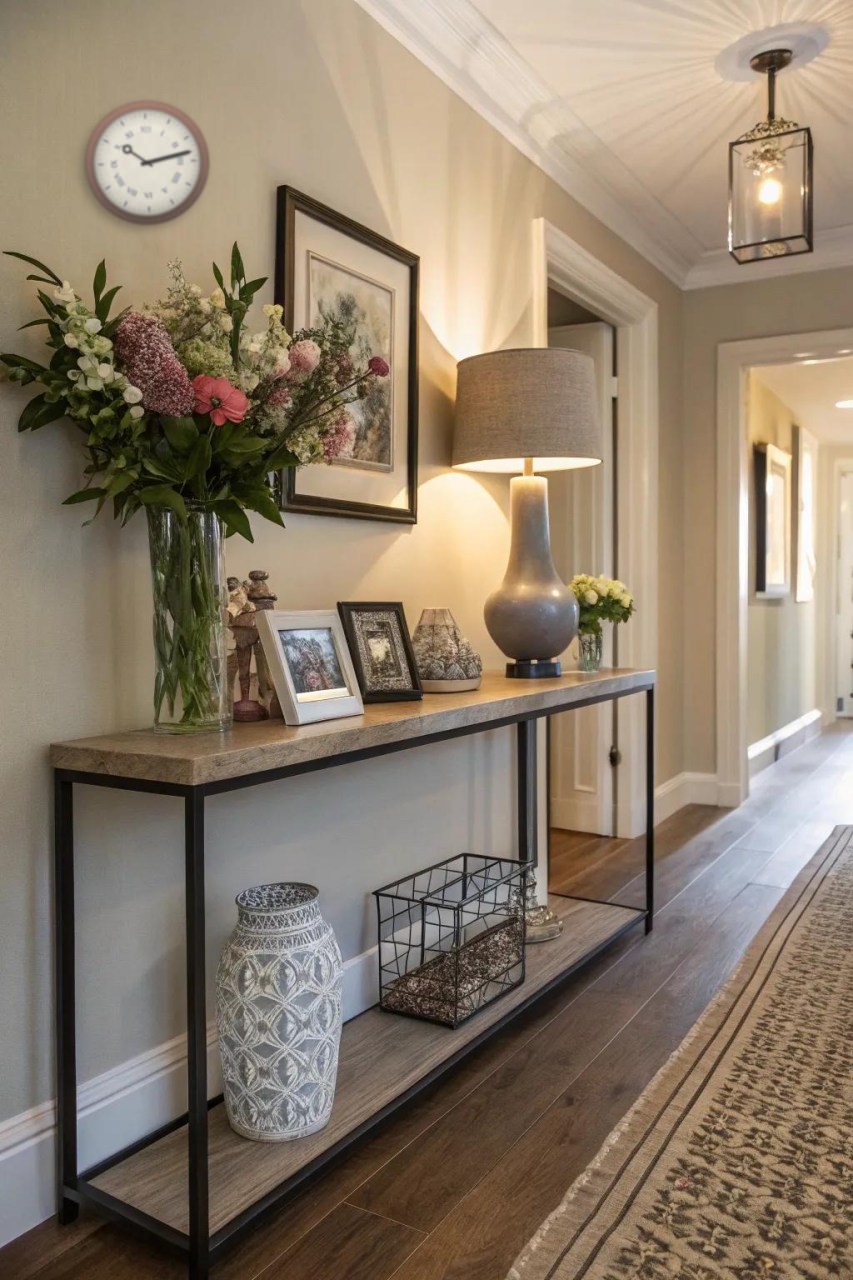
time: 10:13
